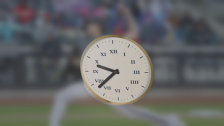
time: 9:38
